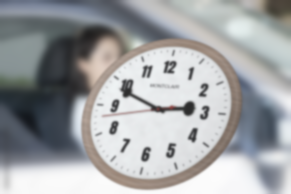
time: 2:48:43
